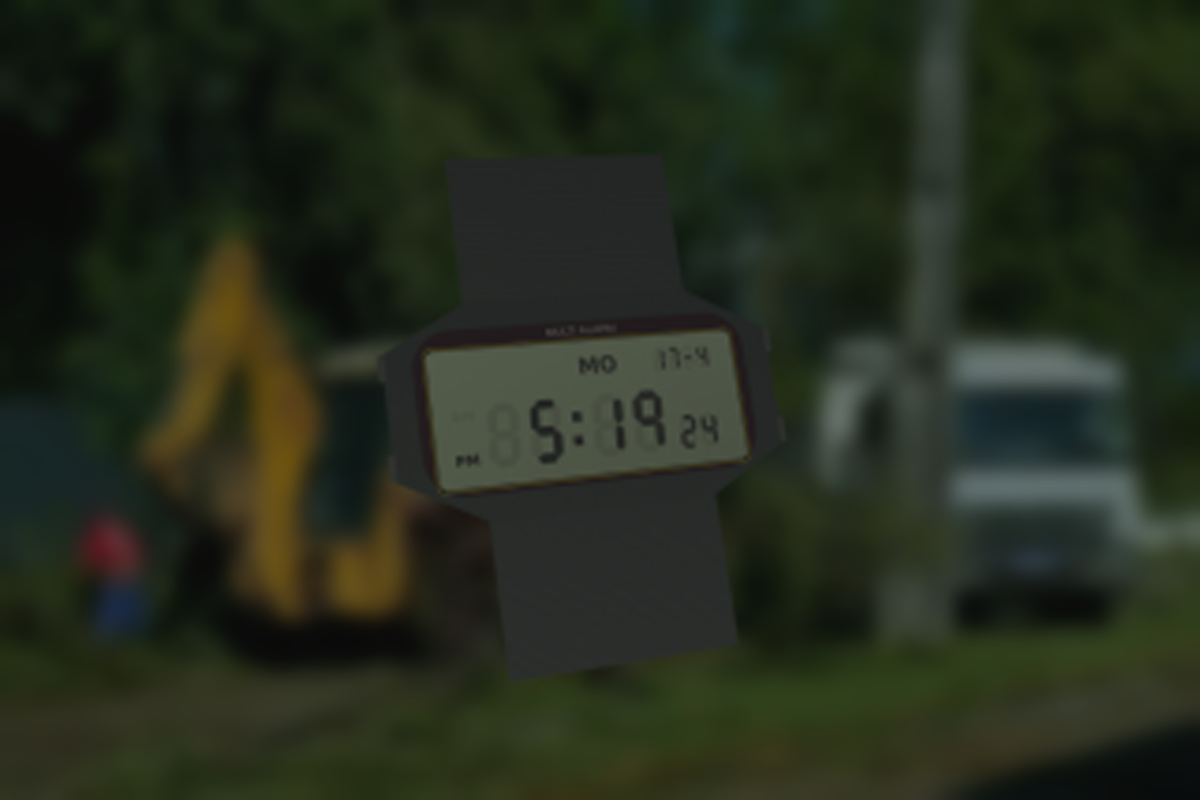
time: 5:19:24
